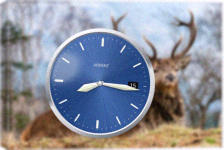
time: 8:16
